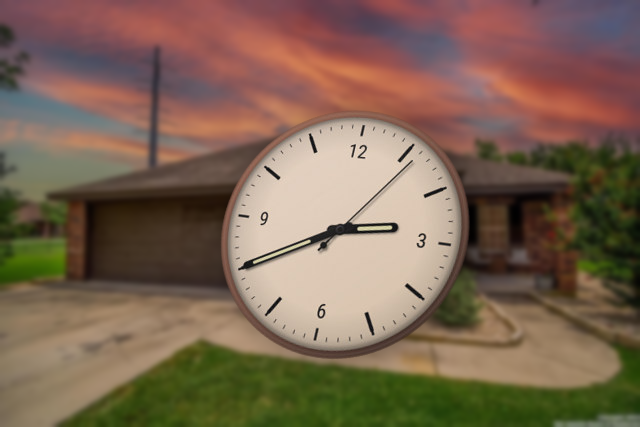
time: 2:40:06
